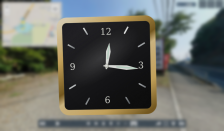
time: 12:16
